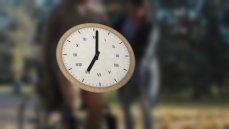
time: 7:01
